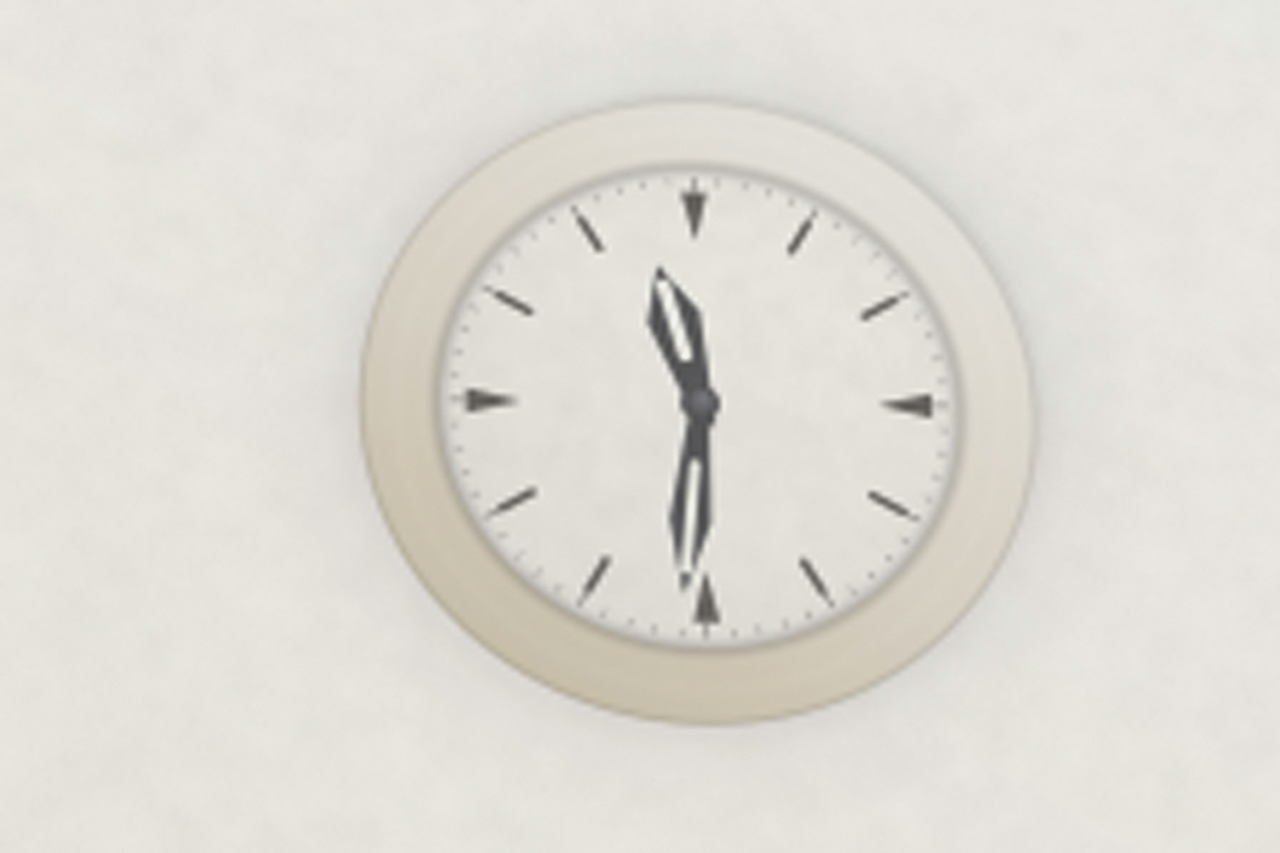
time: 11:31
